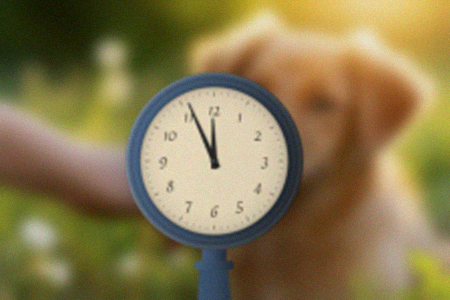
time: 11:56
